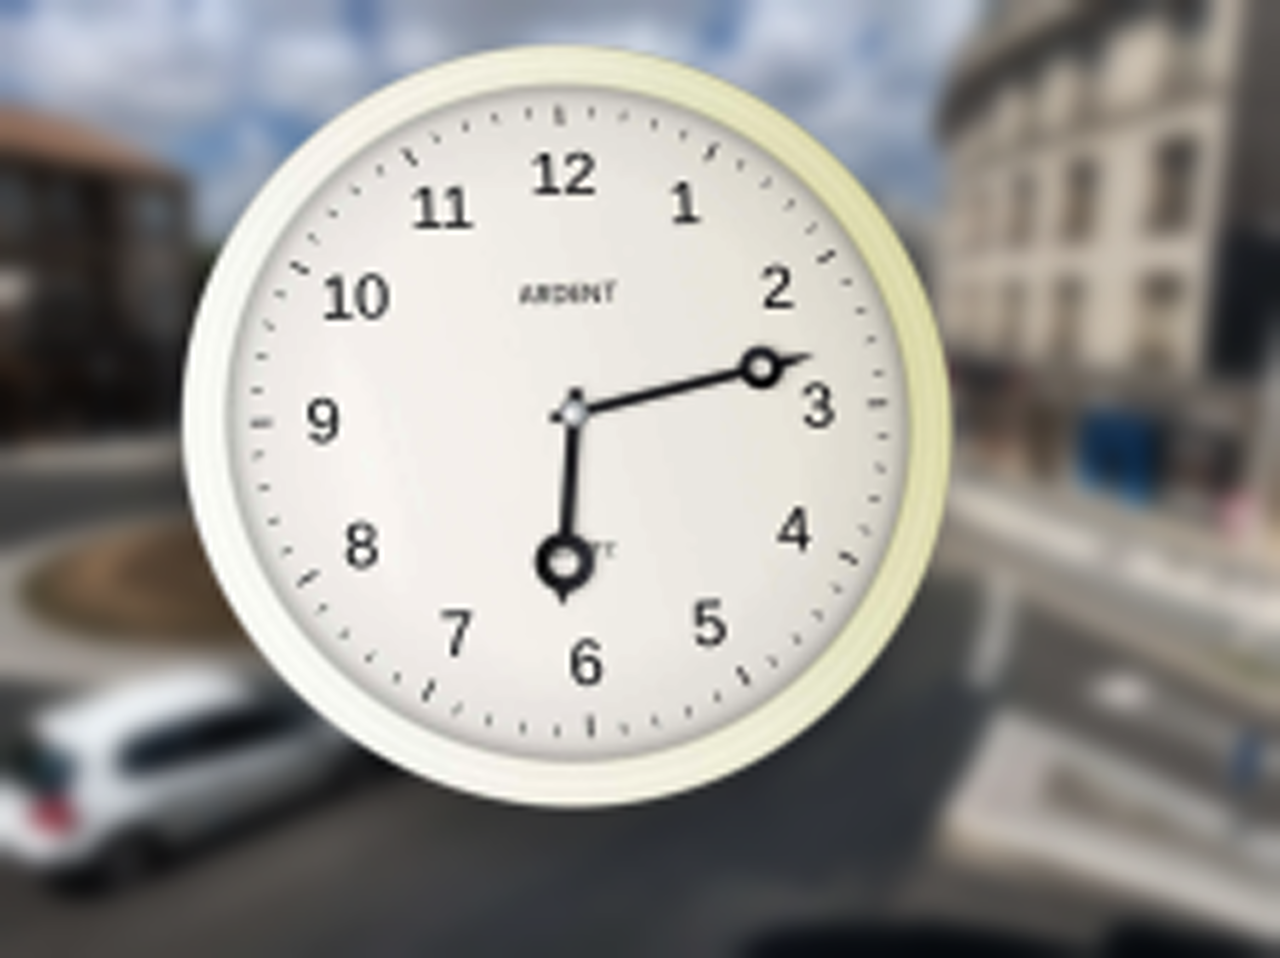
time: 6:13
